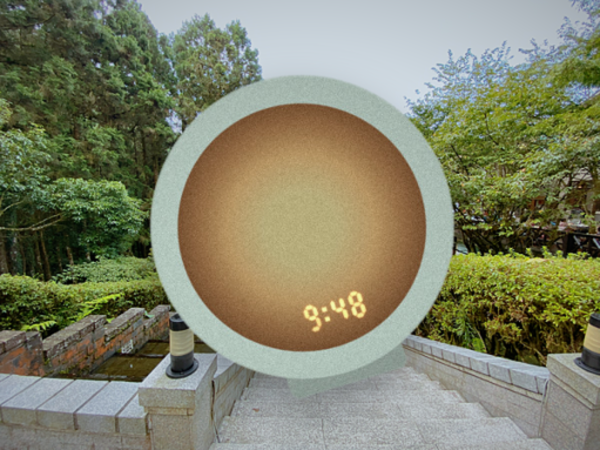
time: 9:48
